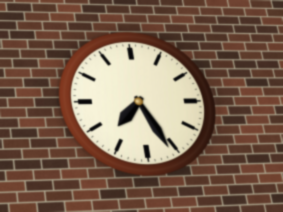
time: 7:26
